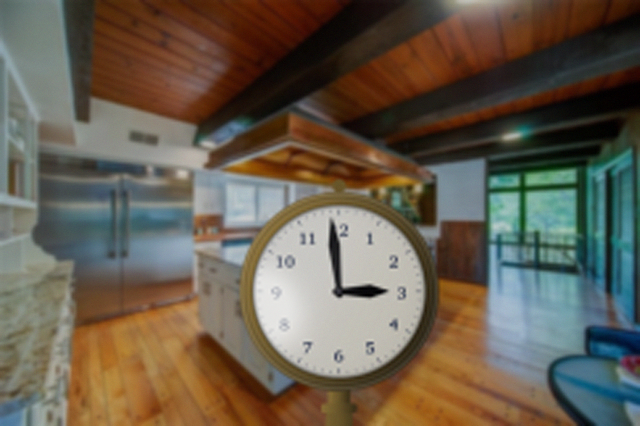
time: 2:59
